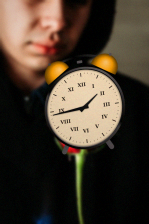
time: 1:44
